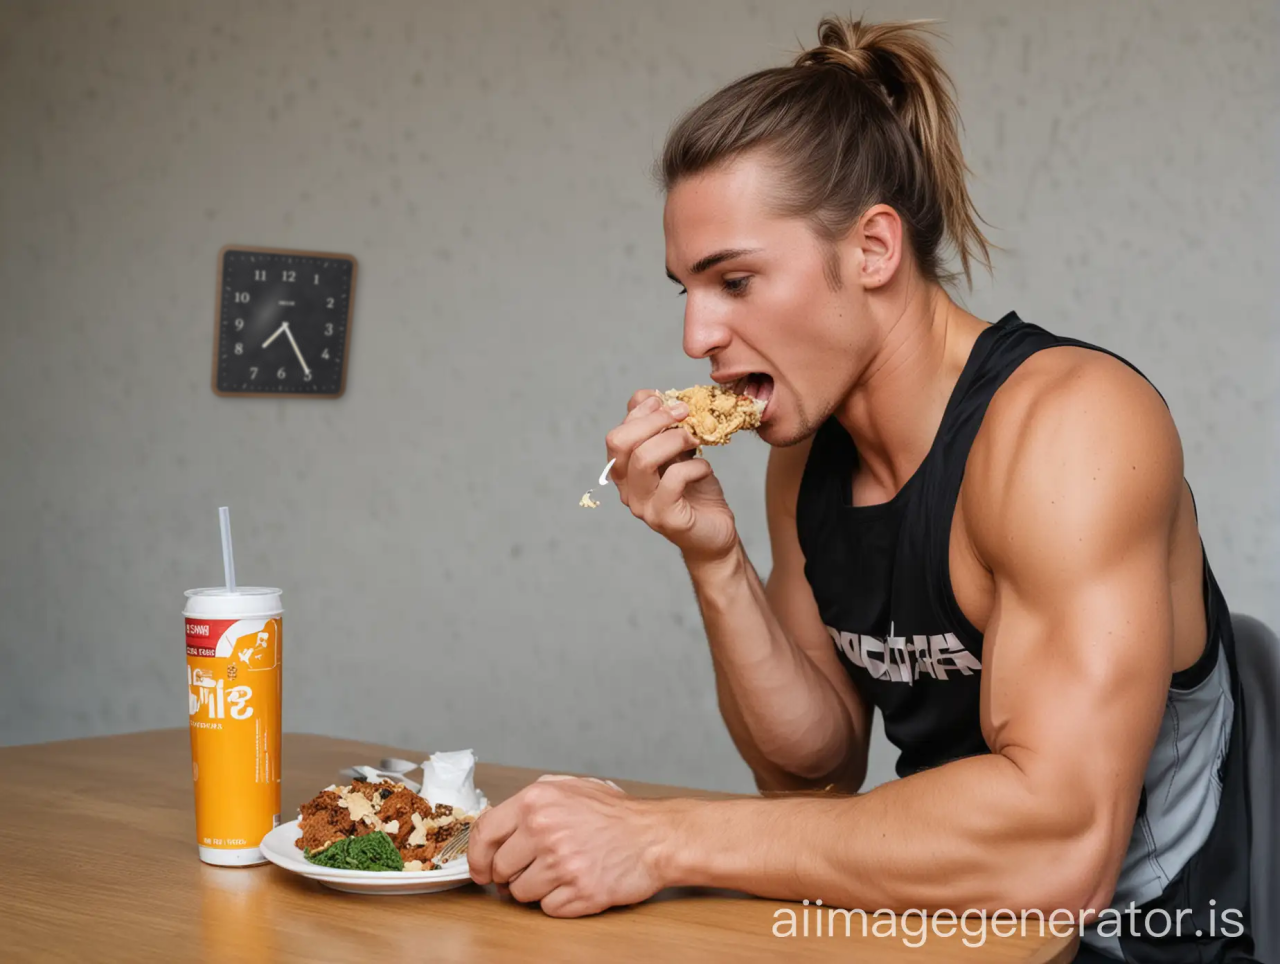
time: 7:25
